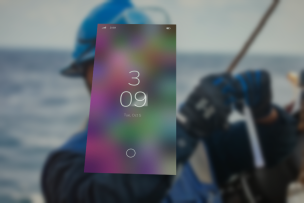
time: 3:09
